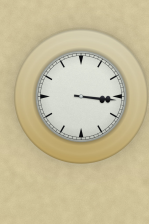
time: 3:16
